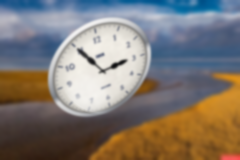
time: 2:55
